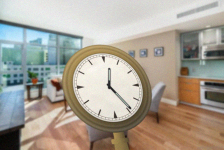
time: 12:24
